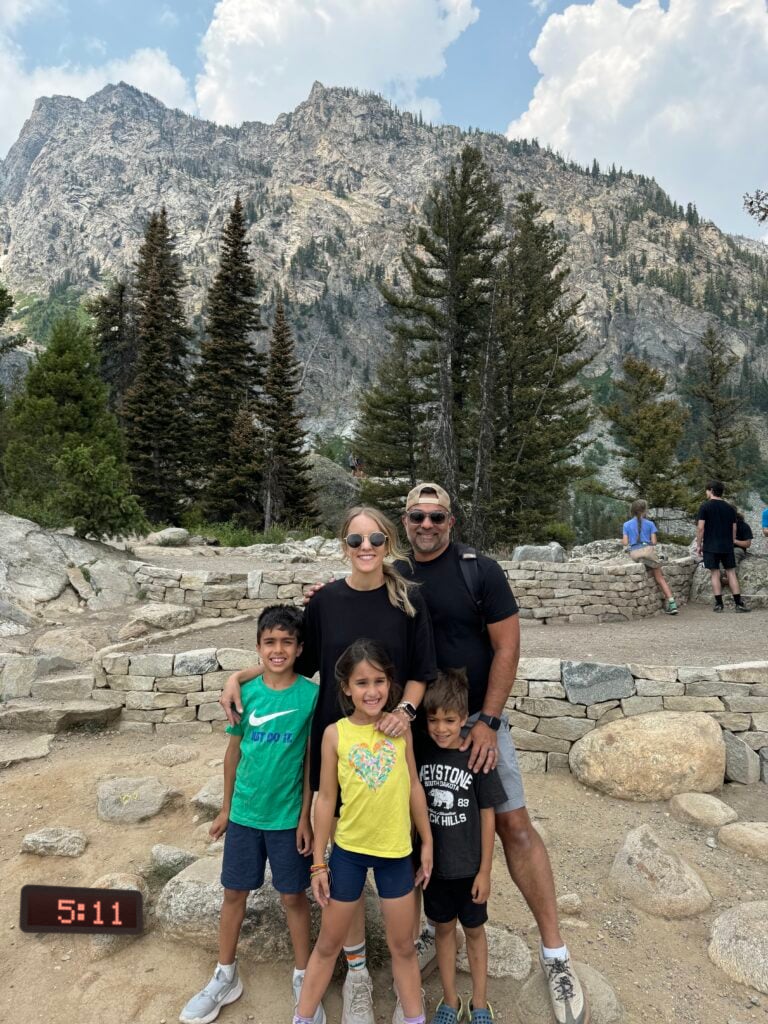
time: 5:11
